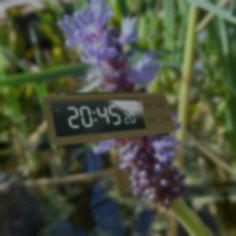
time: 20:45
